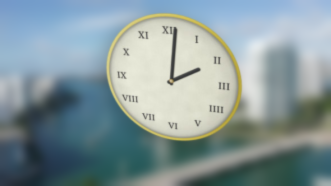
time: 2:01
